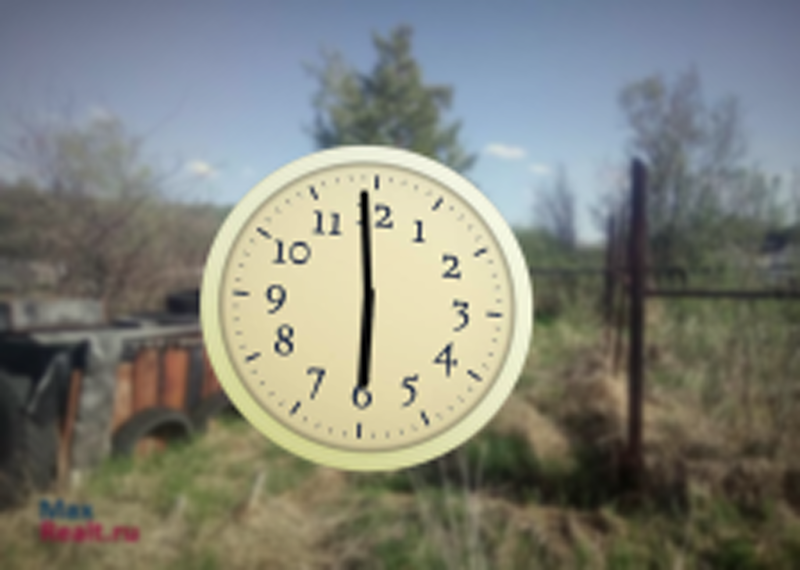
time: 5:59
